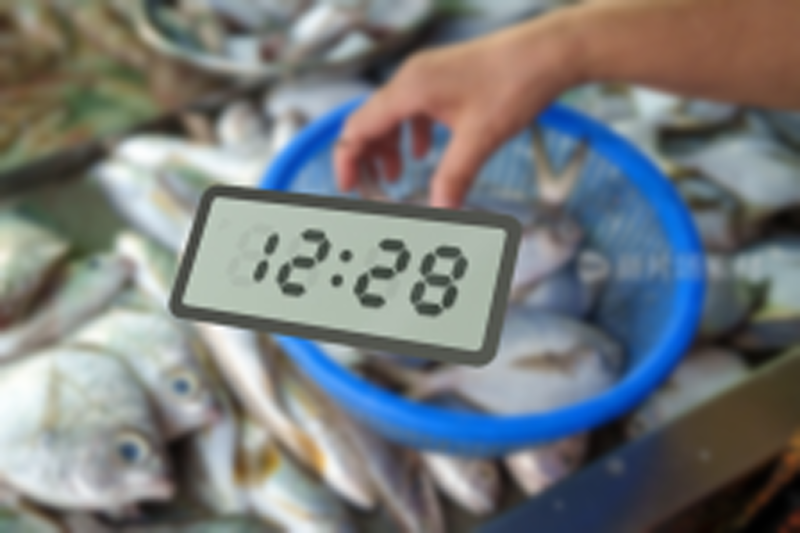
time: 12:28
